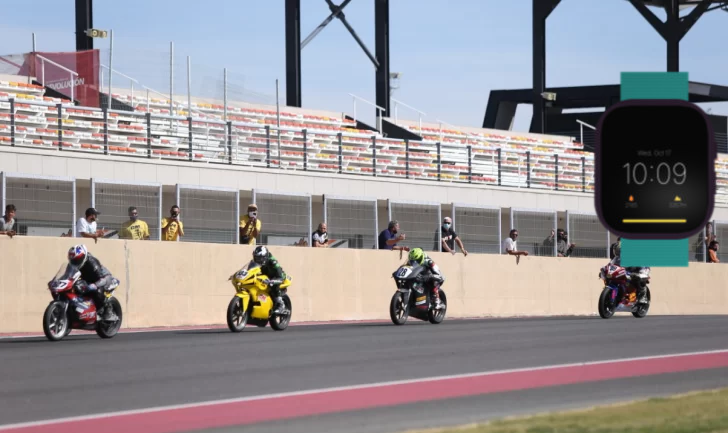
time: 10:09
